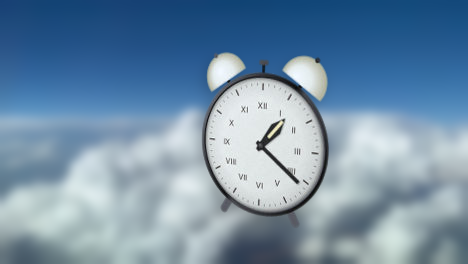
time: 1:21
